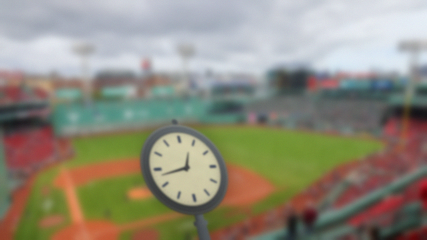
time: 12:43
